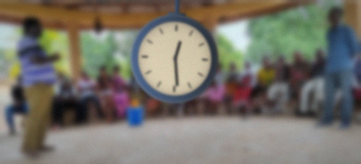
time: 12:29
